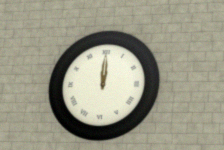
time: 12:00
